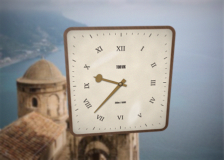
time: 9:37
